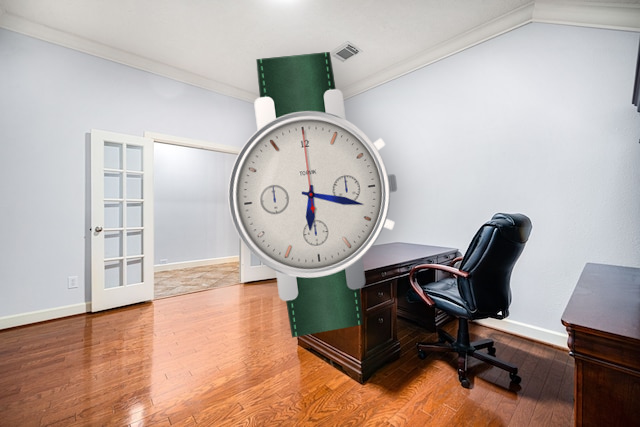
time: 6:18
